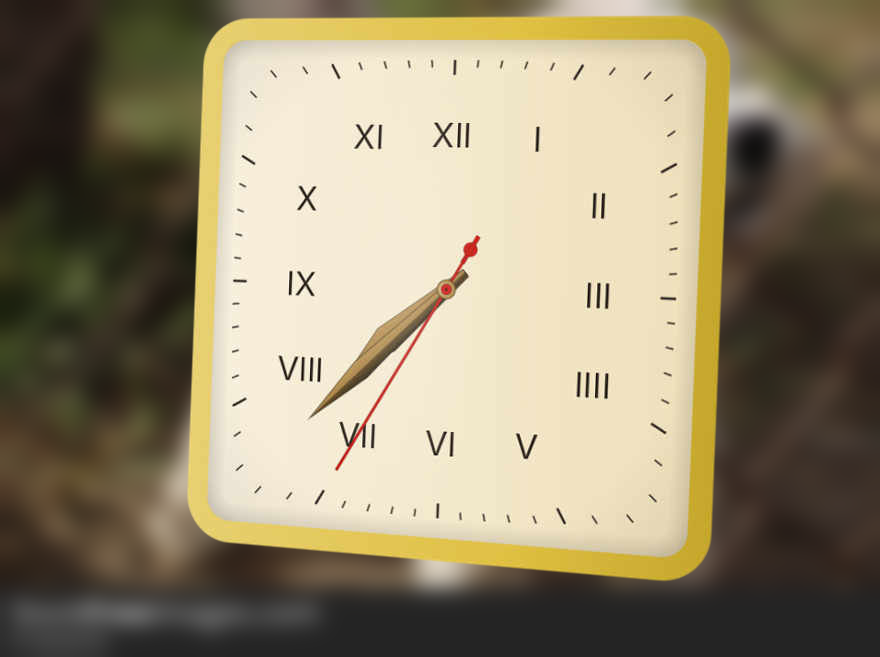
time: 7:37:35
